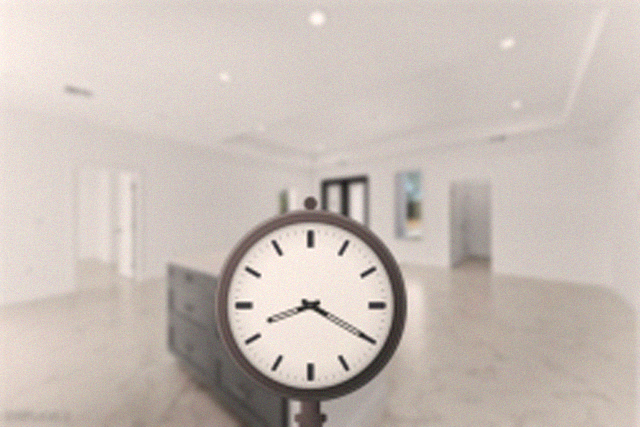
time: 8:20
